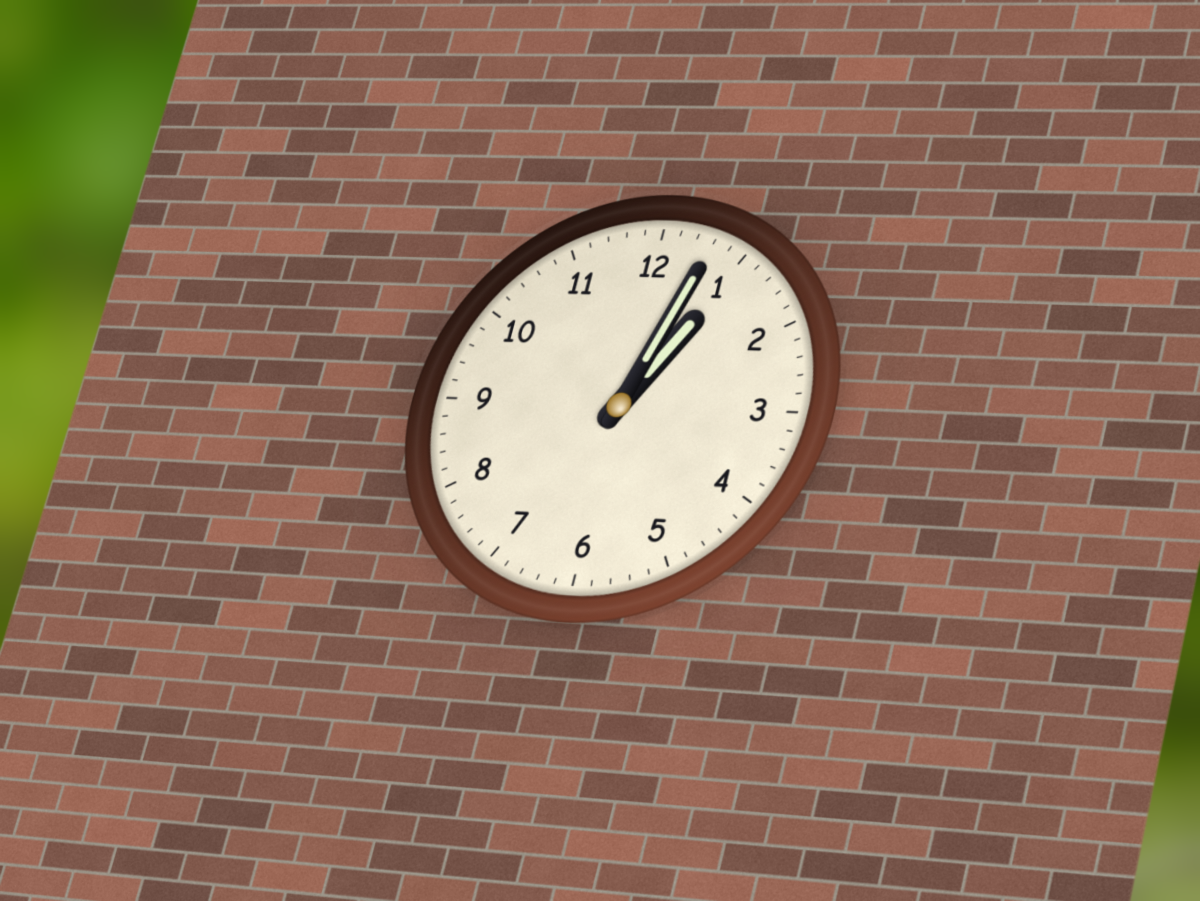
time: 1:03
